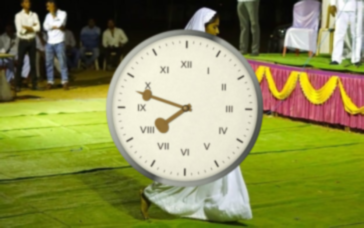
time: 7:48
